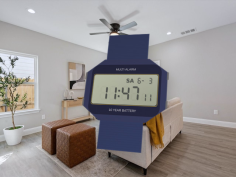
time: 11:47:11
